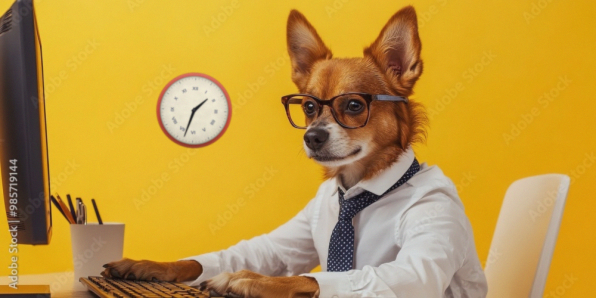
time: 1:33
